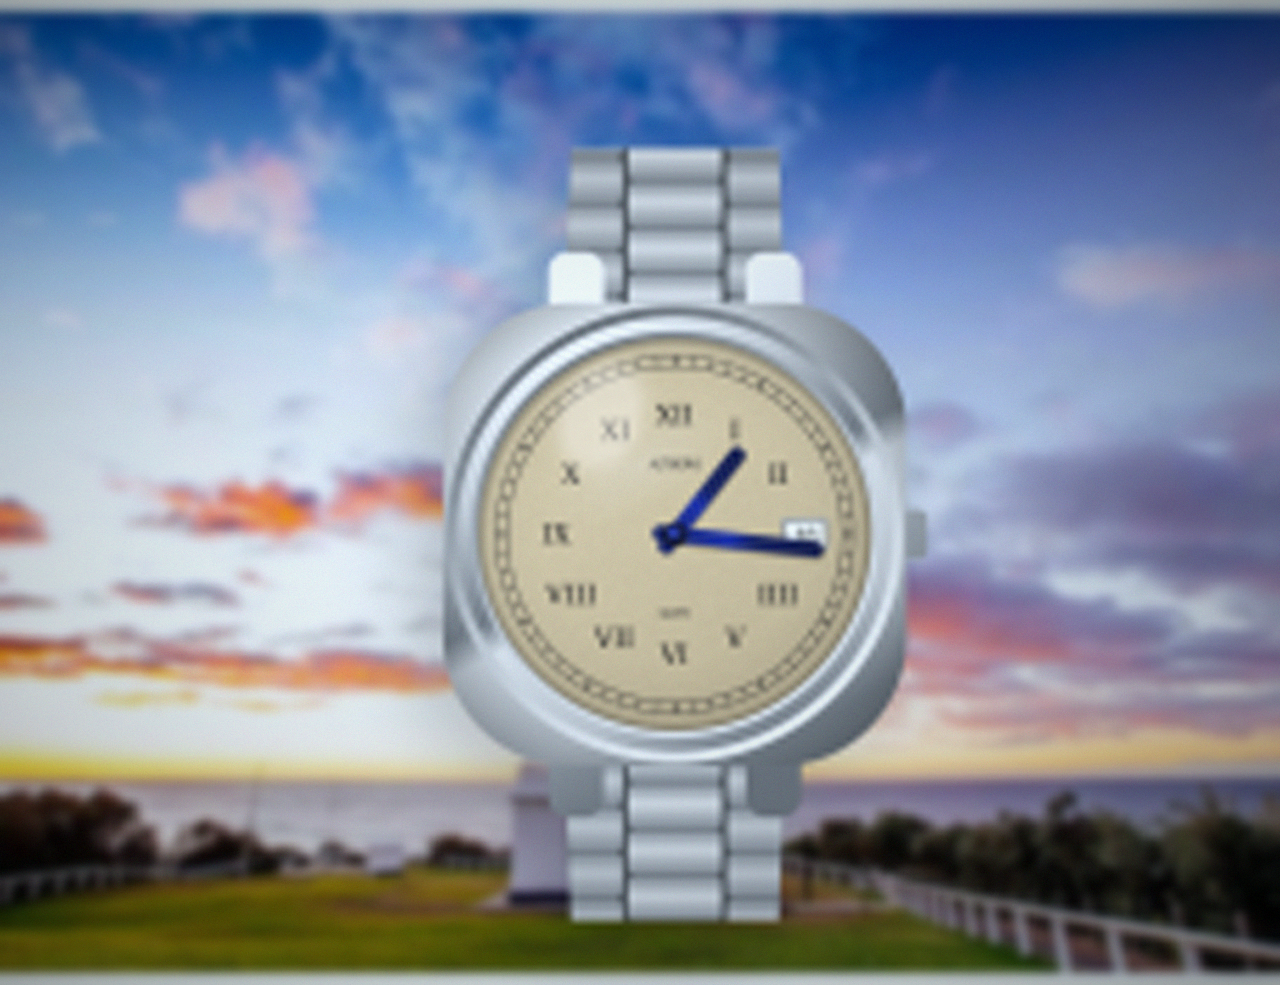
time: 1:16
